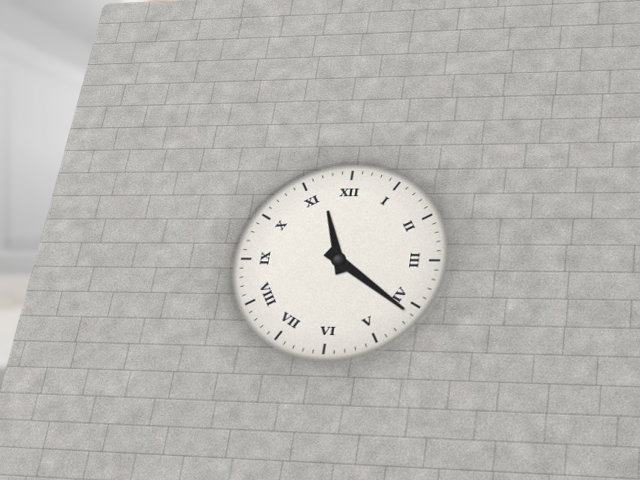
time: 11:21
